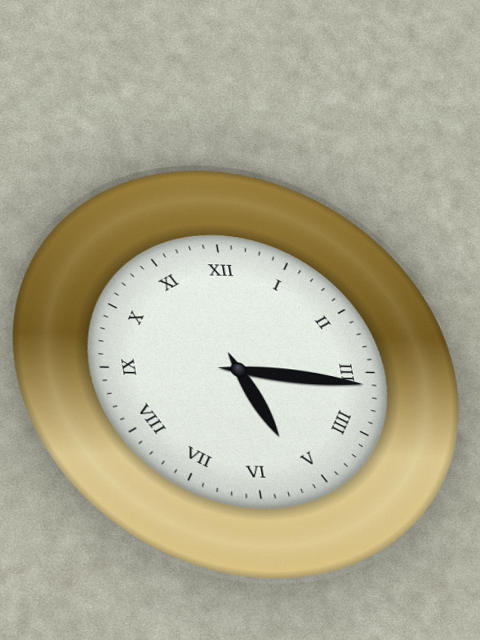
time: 5:16
